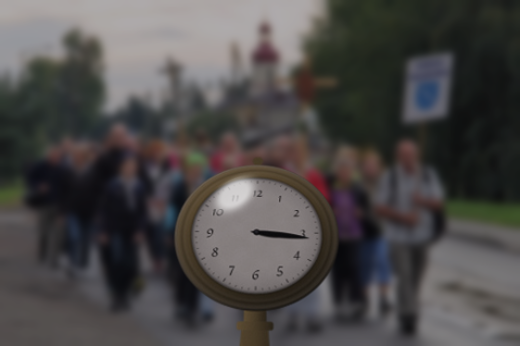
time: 3:16
